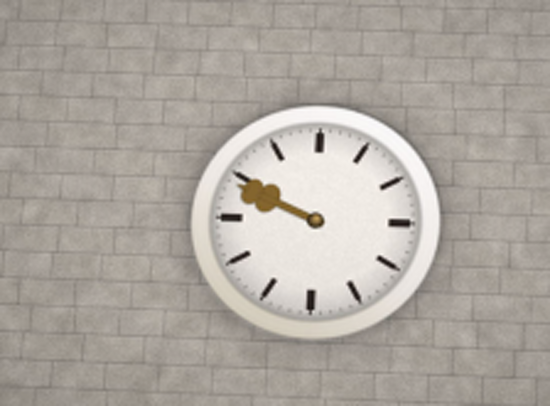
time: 9:49
